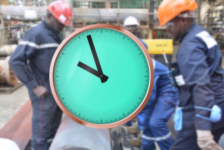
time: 9:57
